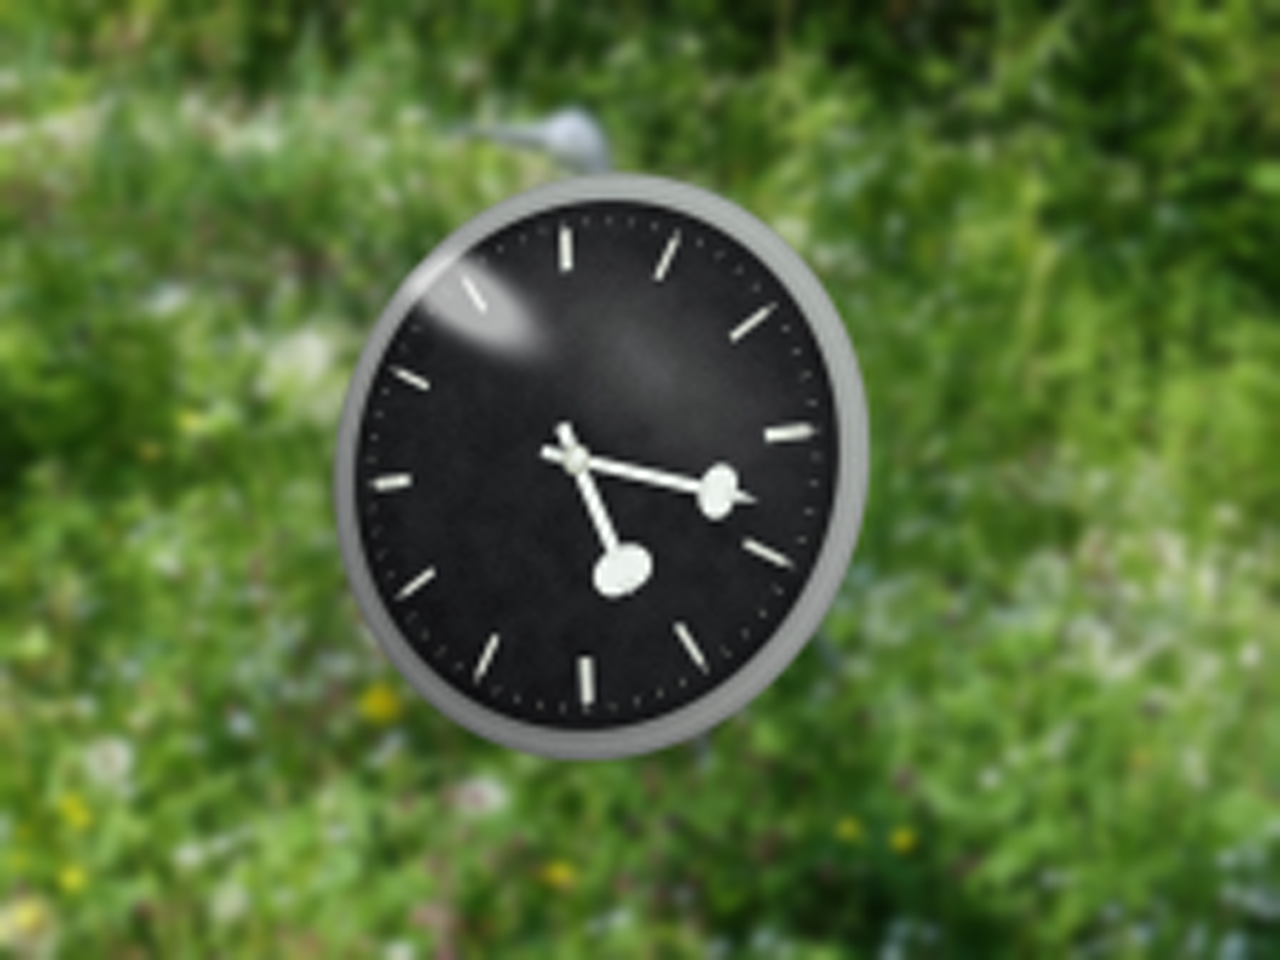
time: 5:18
